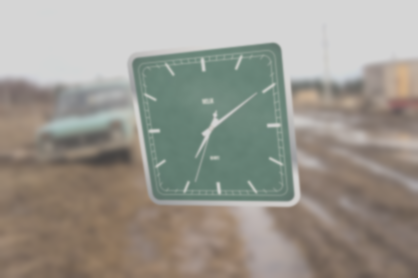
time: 7:09:34
